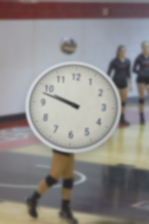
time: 9:48
